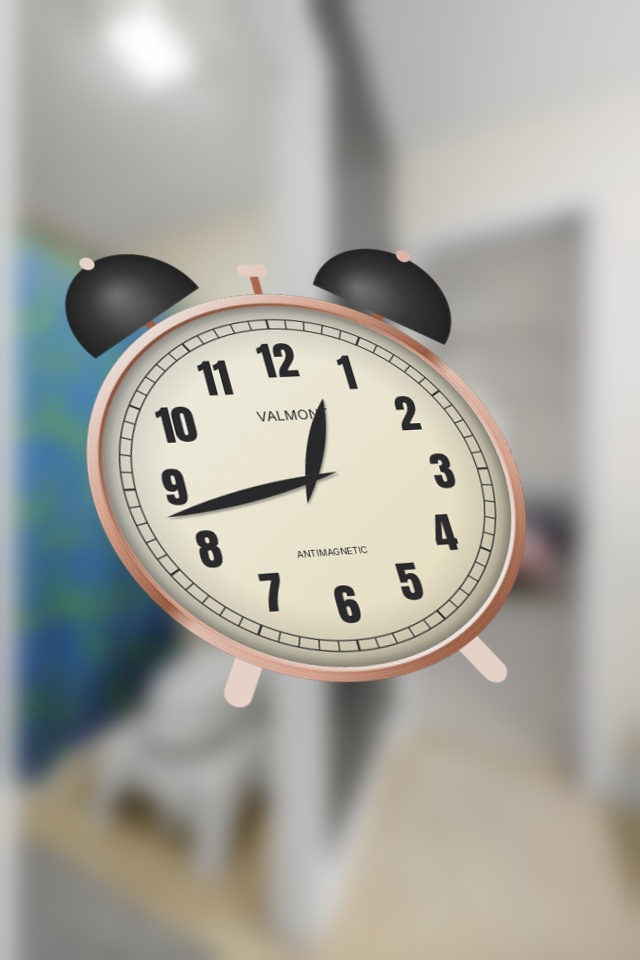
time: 12:43
